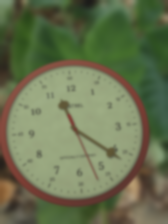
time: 11:21:27
